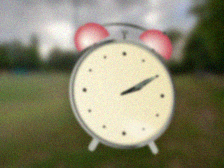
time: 2:10
